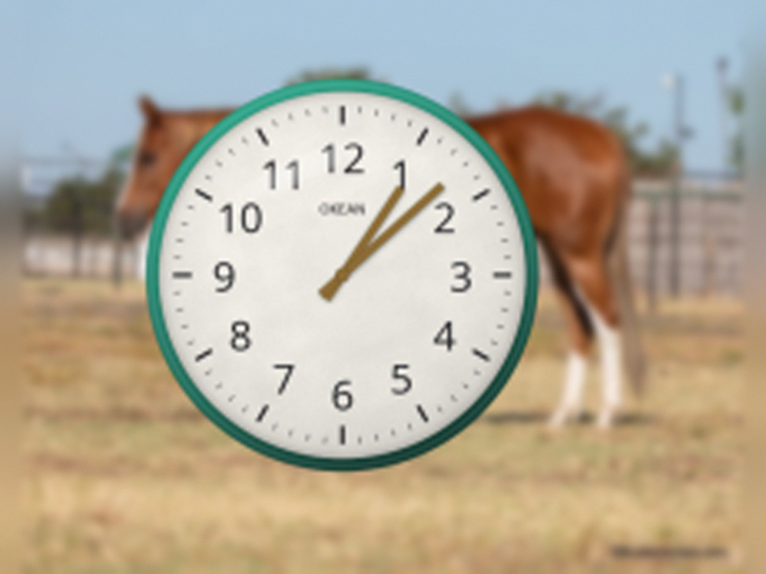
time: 1:08
